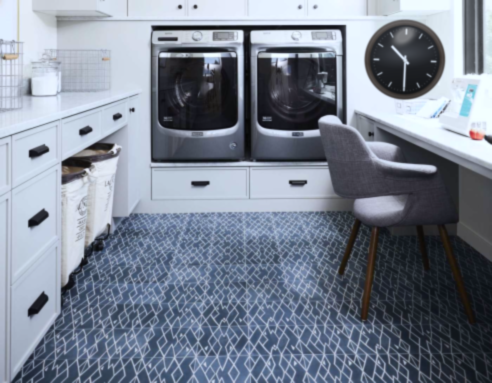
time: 10:30
